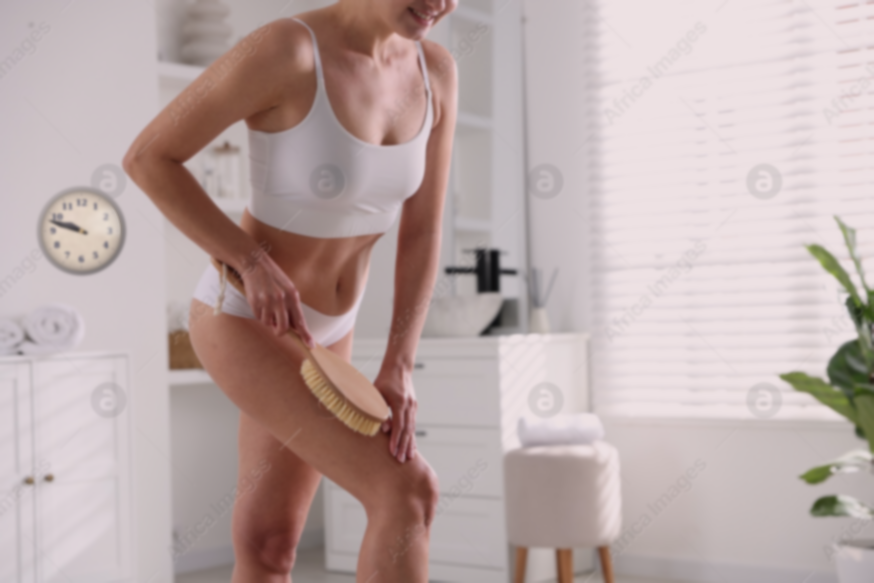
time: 9:48
